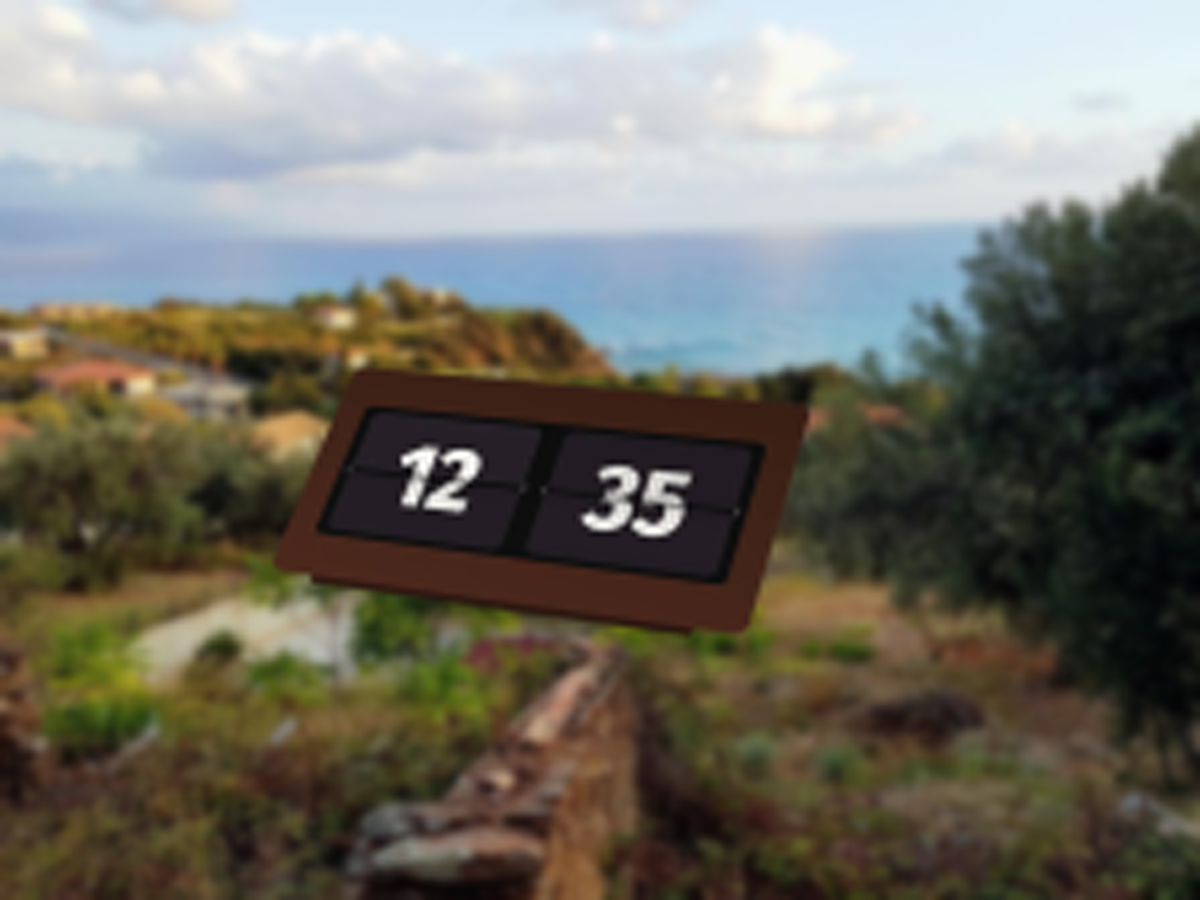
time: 12:35
